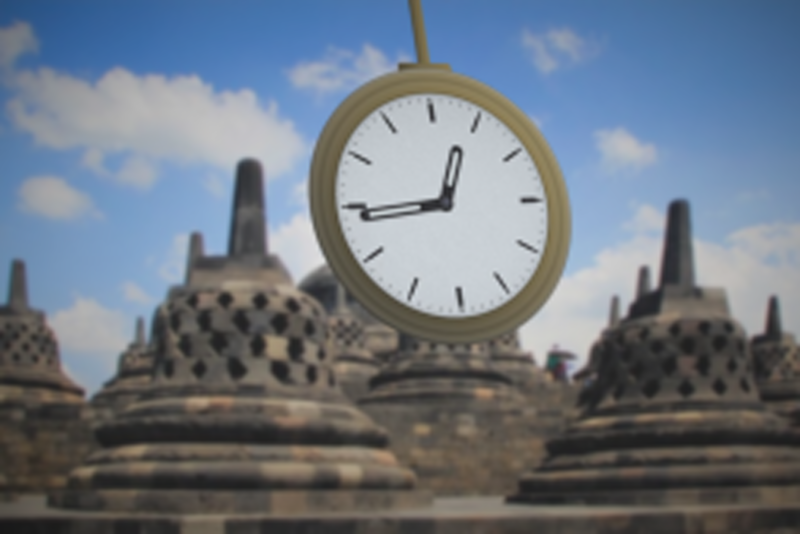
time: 12:44
